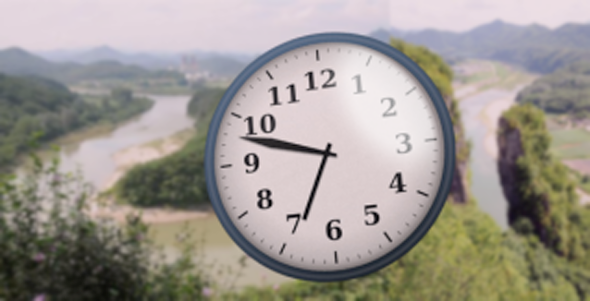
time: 6:48
